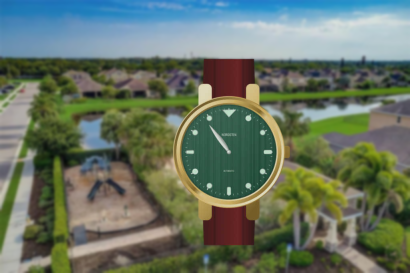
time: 10:54
